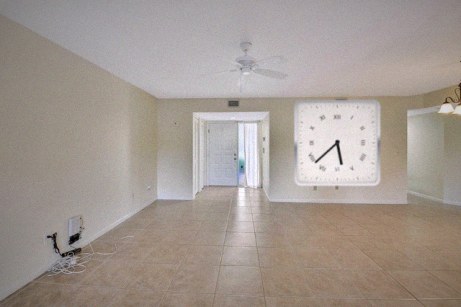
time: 5:38
